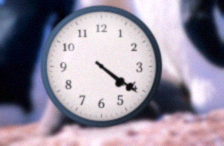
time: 4:21
